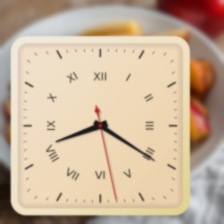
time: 8:20:28
